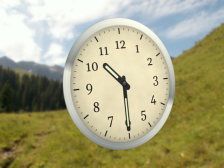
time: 10:30
